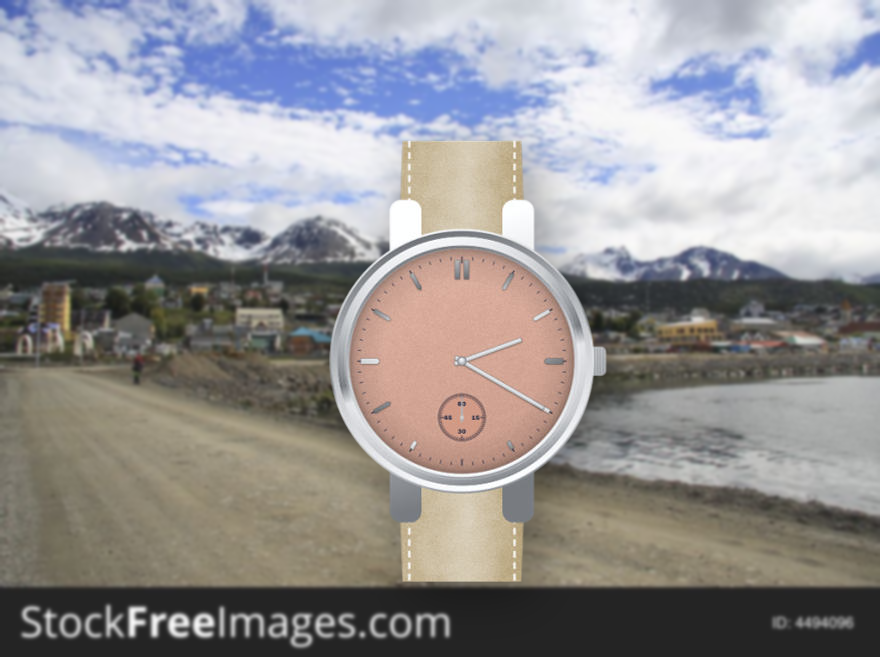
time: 2:20
